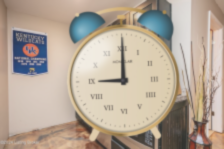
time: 9:00
